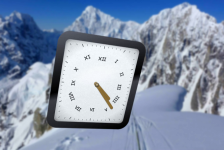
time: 4:23
